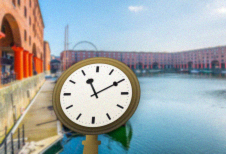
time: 11:10
